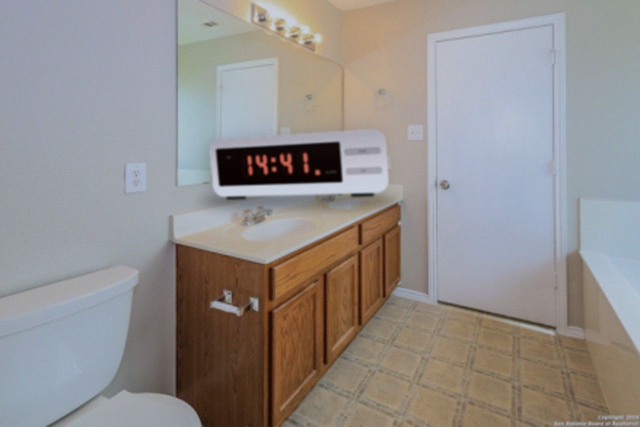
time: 14:41
